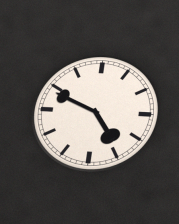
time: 4:49
